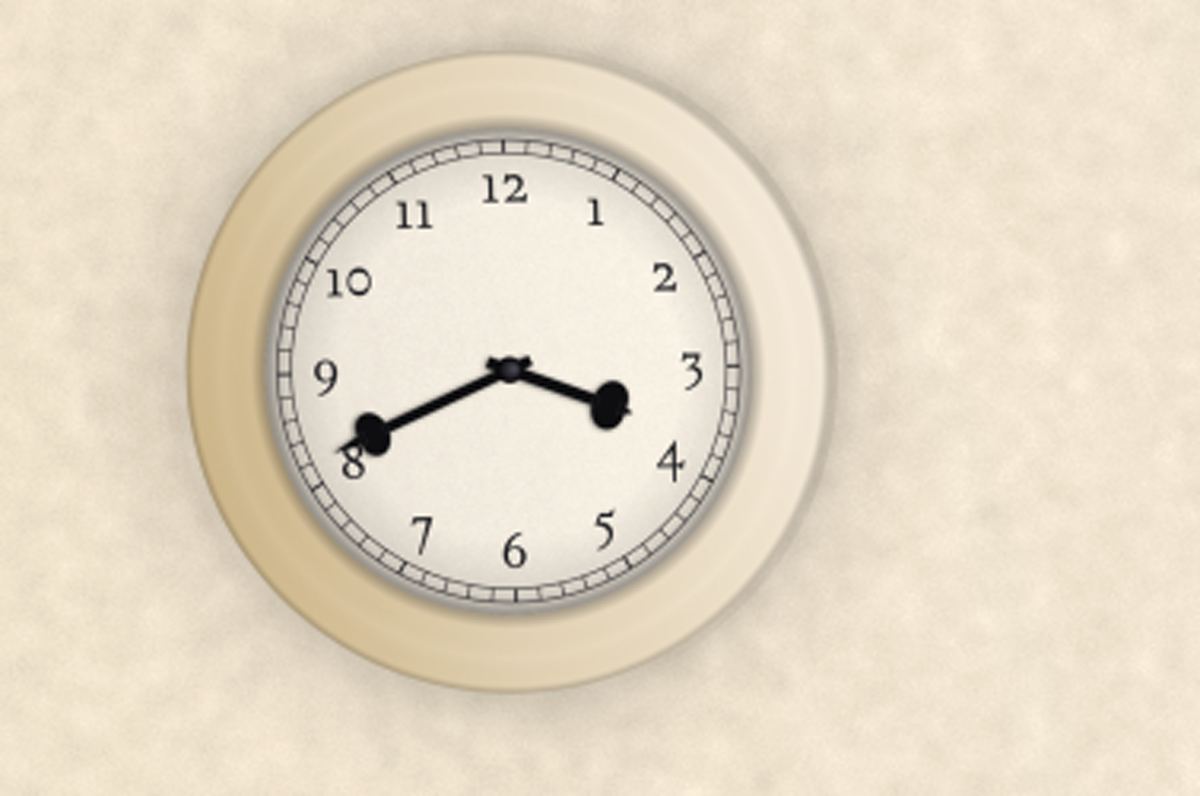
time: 3:41
